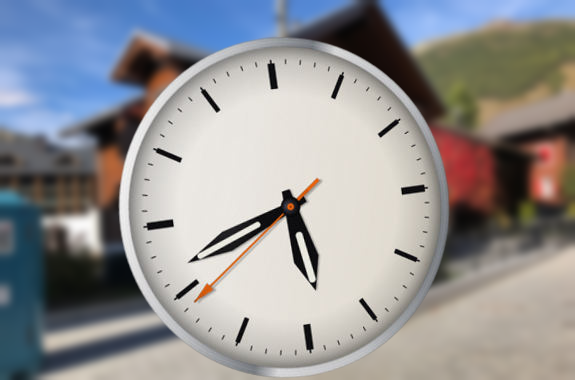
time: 5:41:39
